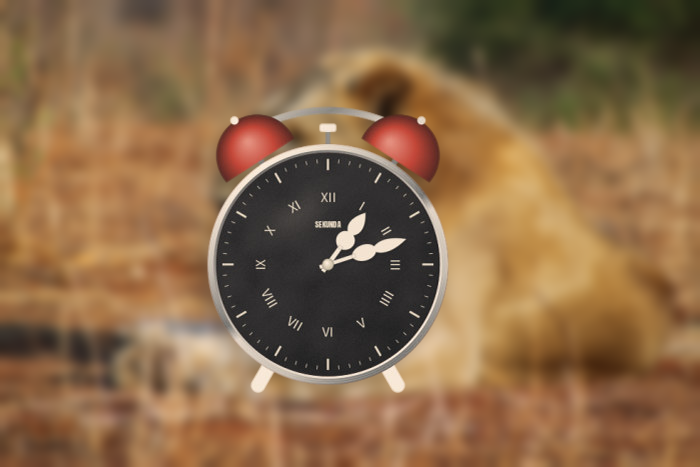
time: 1:12
